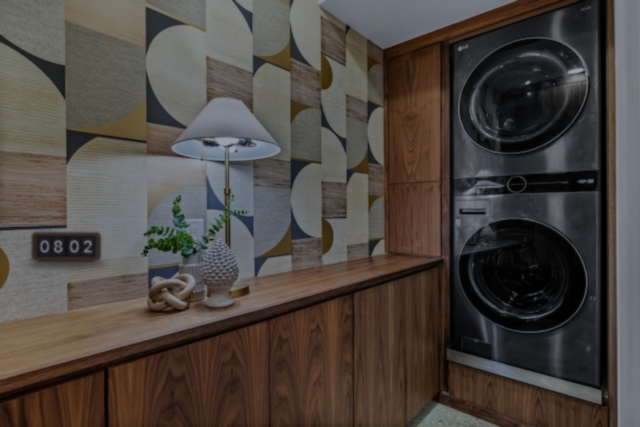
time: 8:02
